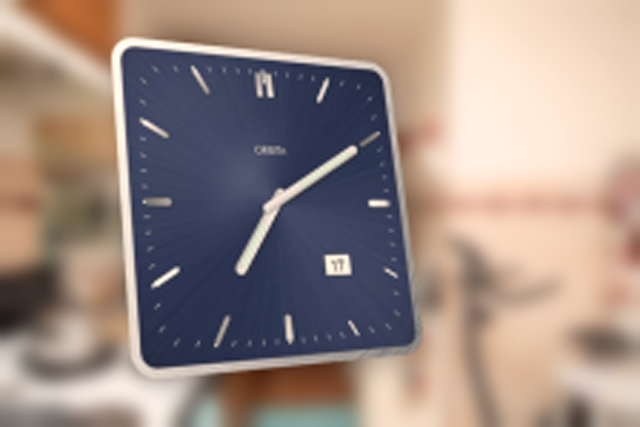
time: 7:10
